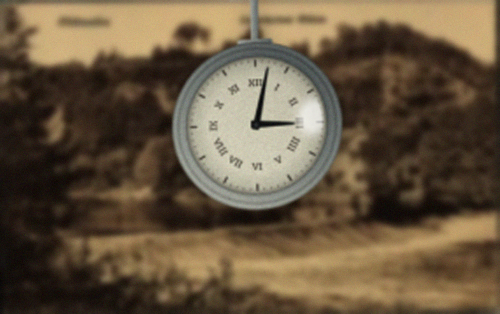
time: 3:02
